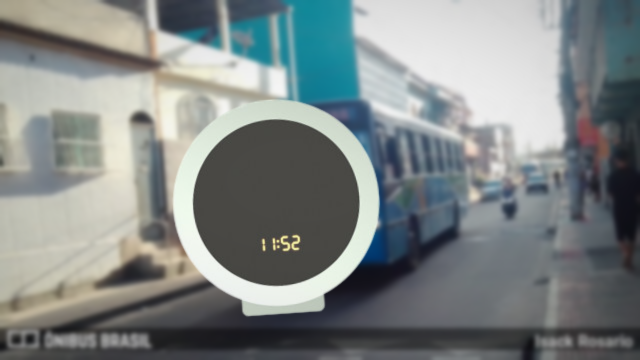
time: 11:52
